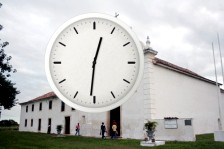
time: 12:31
